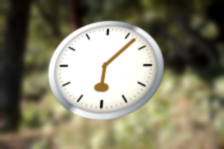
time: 6:07
